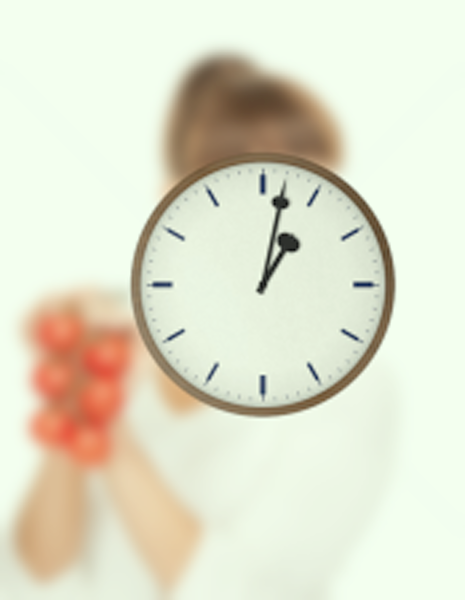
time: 1:02
